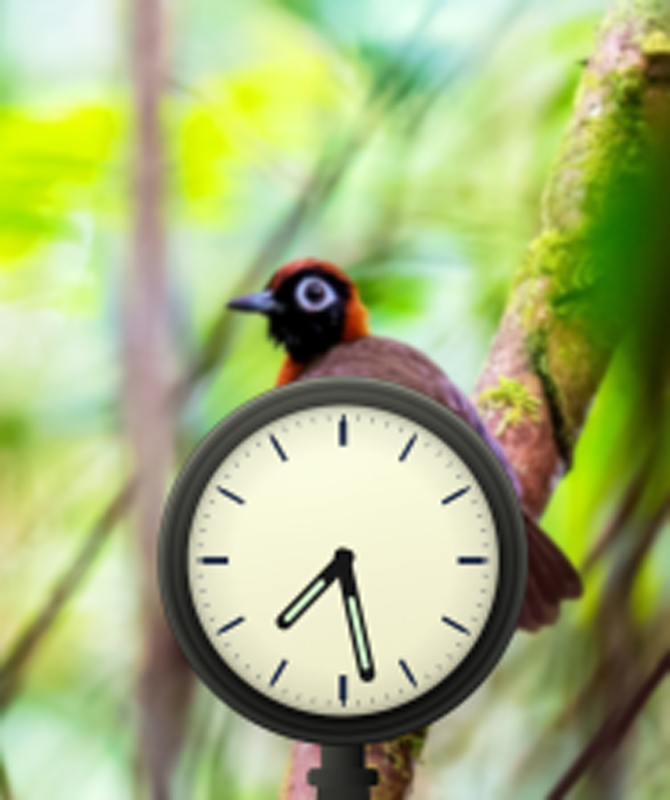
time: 7:28
